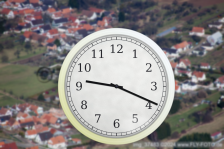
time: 9:19
